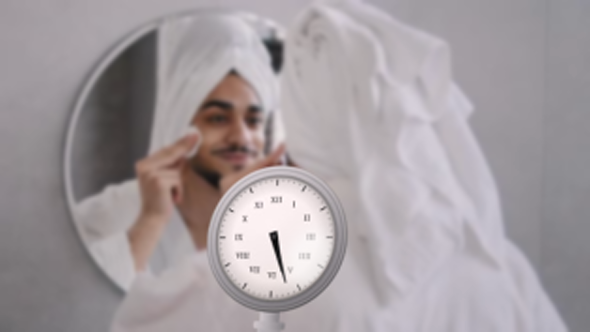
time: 5:27
